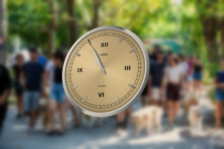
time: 10:55
